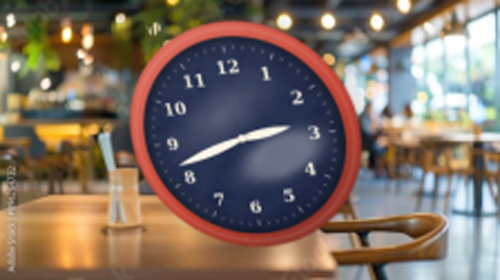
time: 2:42
